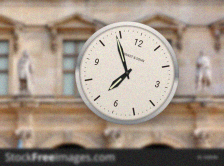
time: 6:54
